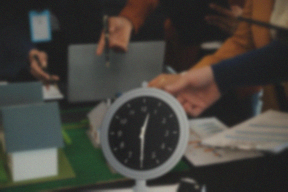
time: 12:30
